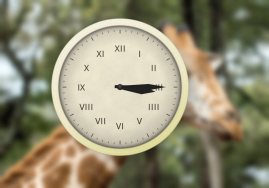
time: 3:15
